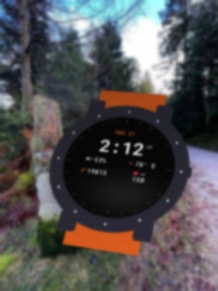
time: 2:12
